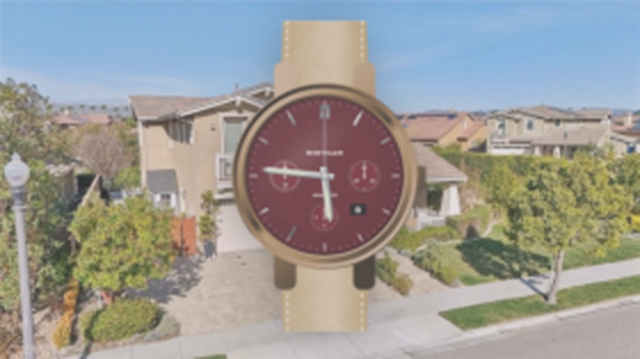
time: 5:46
